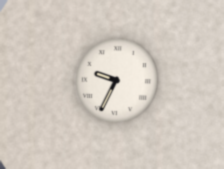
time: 9:34
